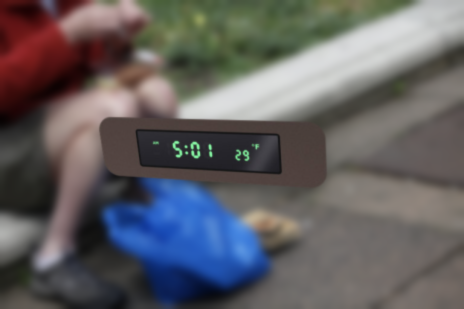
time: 5:01
